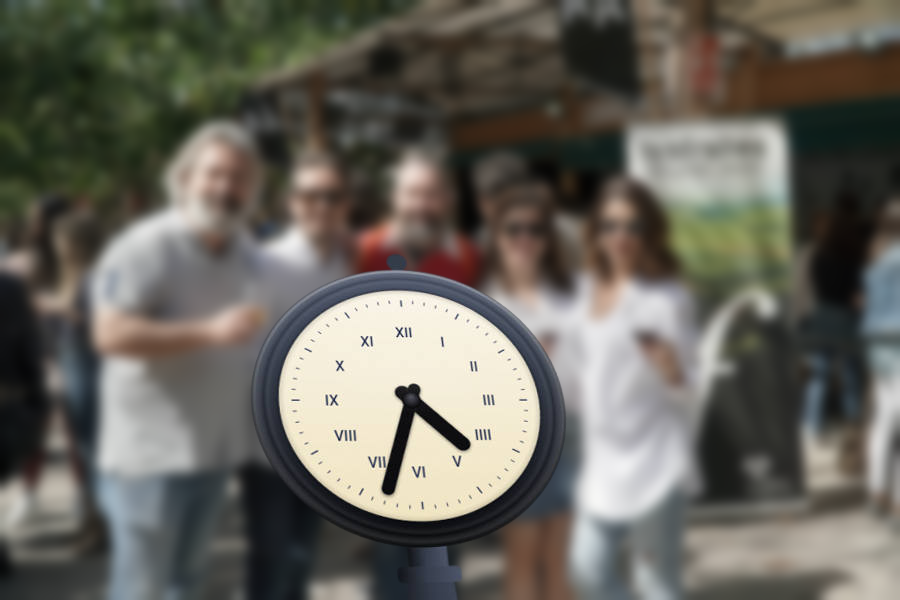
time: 4:33
